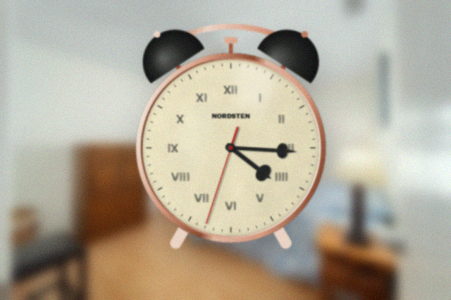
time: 4:15:33
